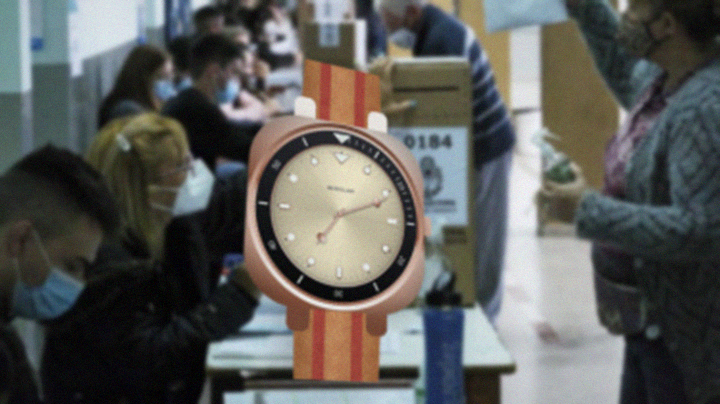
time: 7:11
